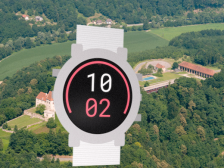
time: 10:02
